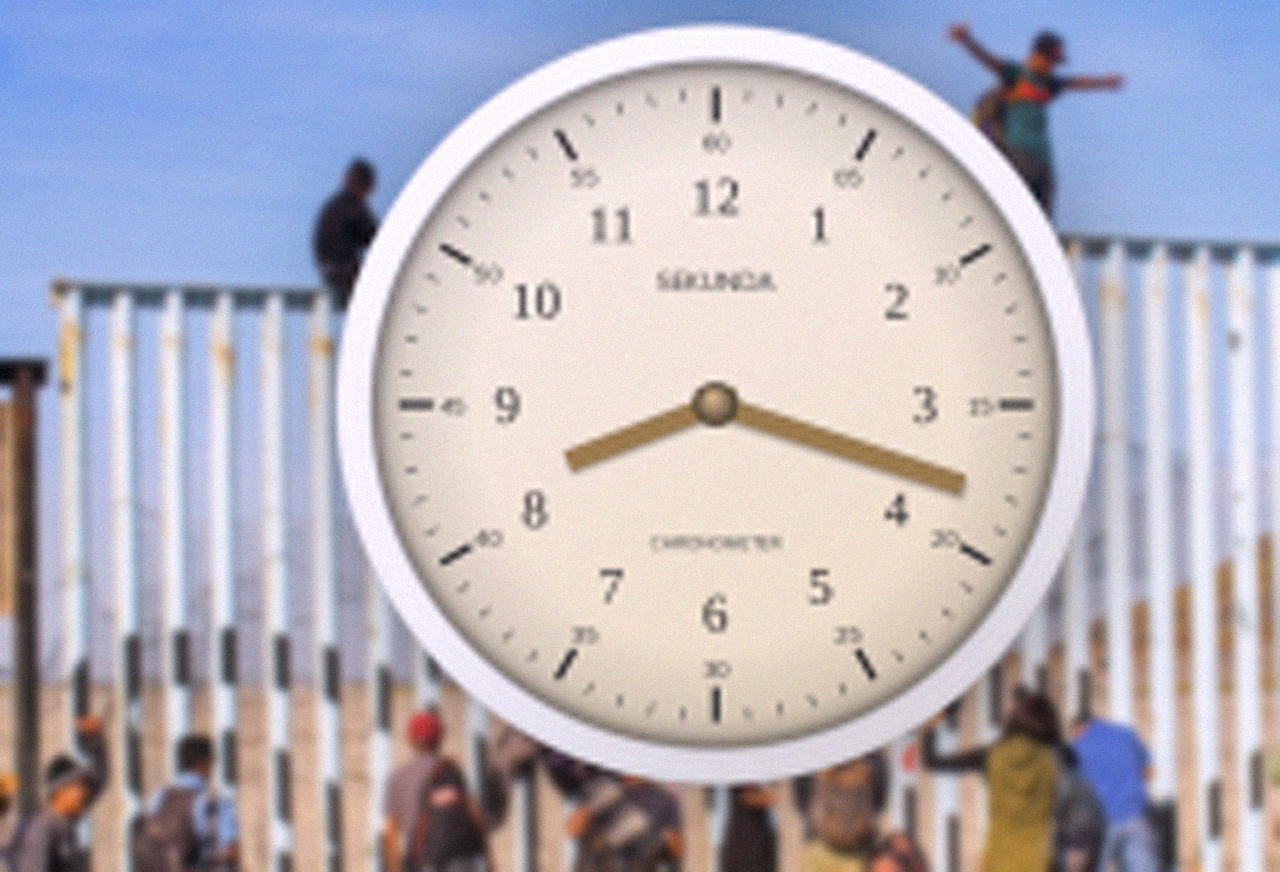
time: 8:18
